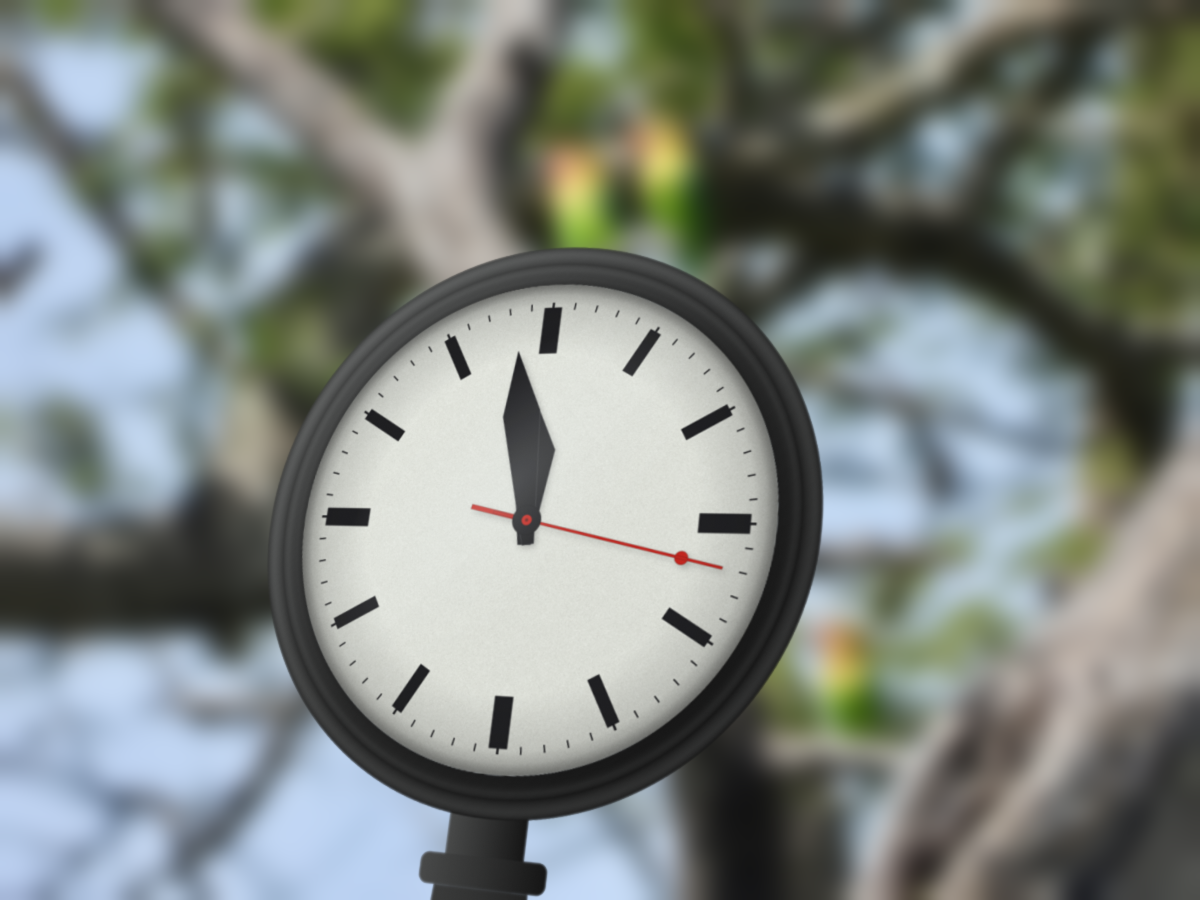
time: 11:58:17
